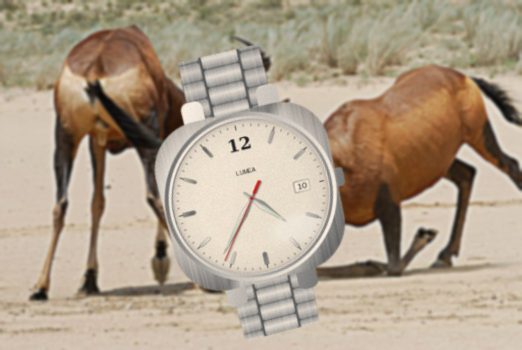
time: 4:36:36
